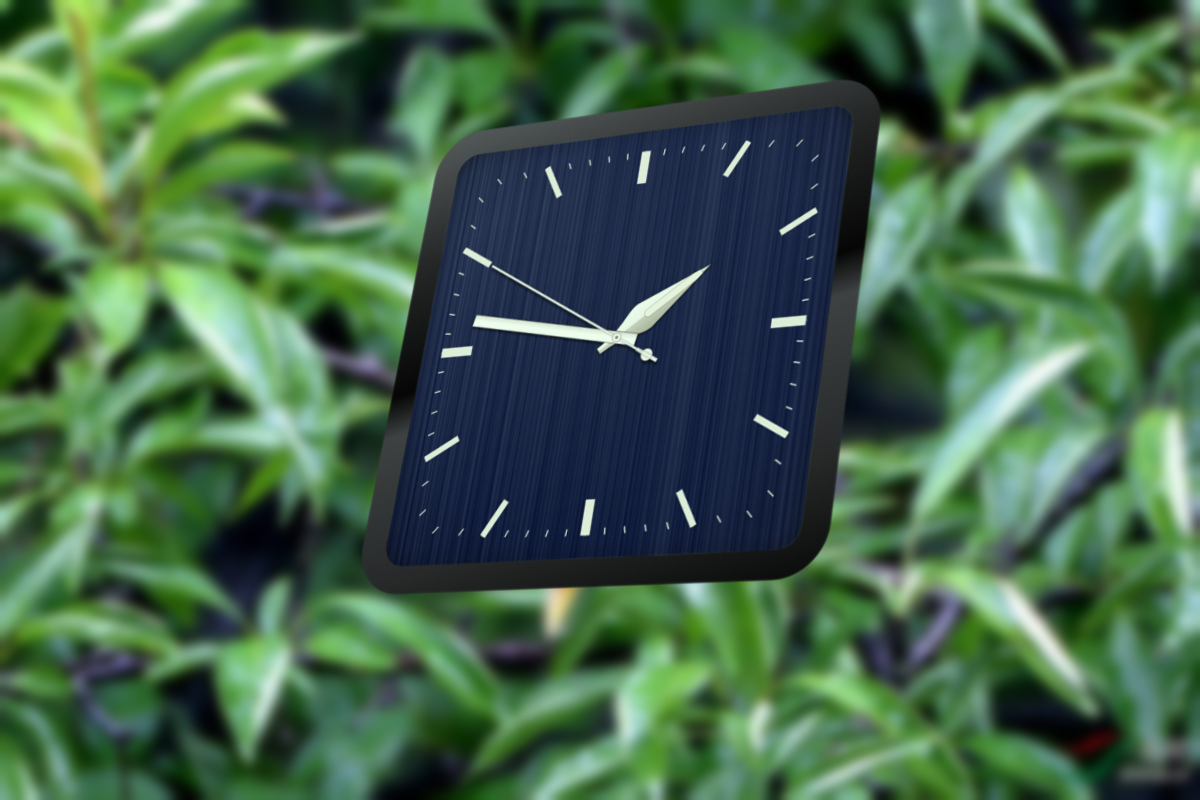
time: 1:46:50
